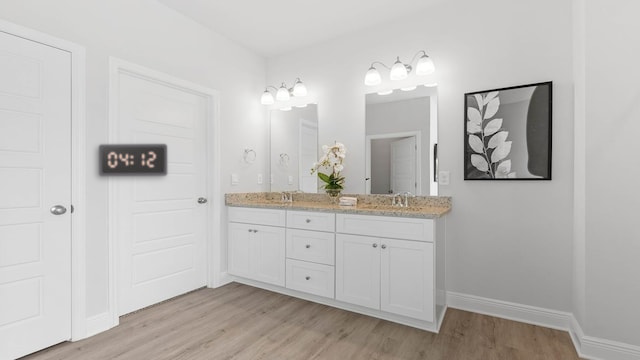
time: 4:12
